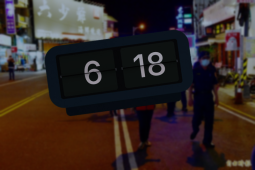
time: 6:18
